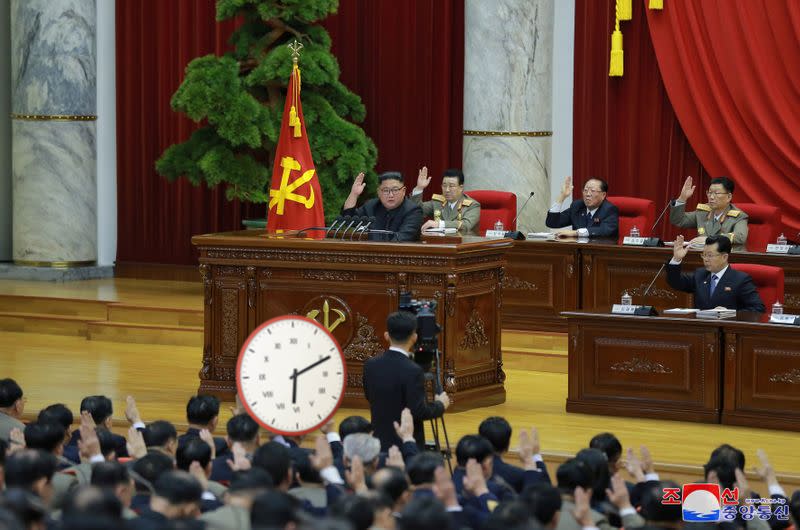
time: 6:11
